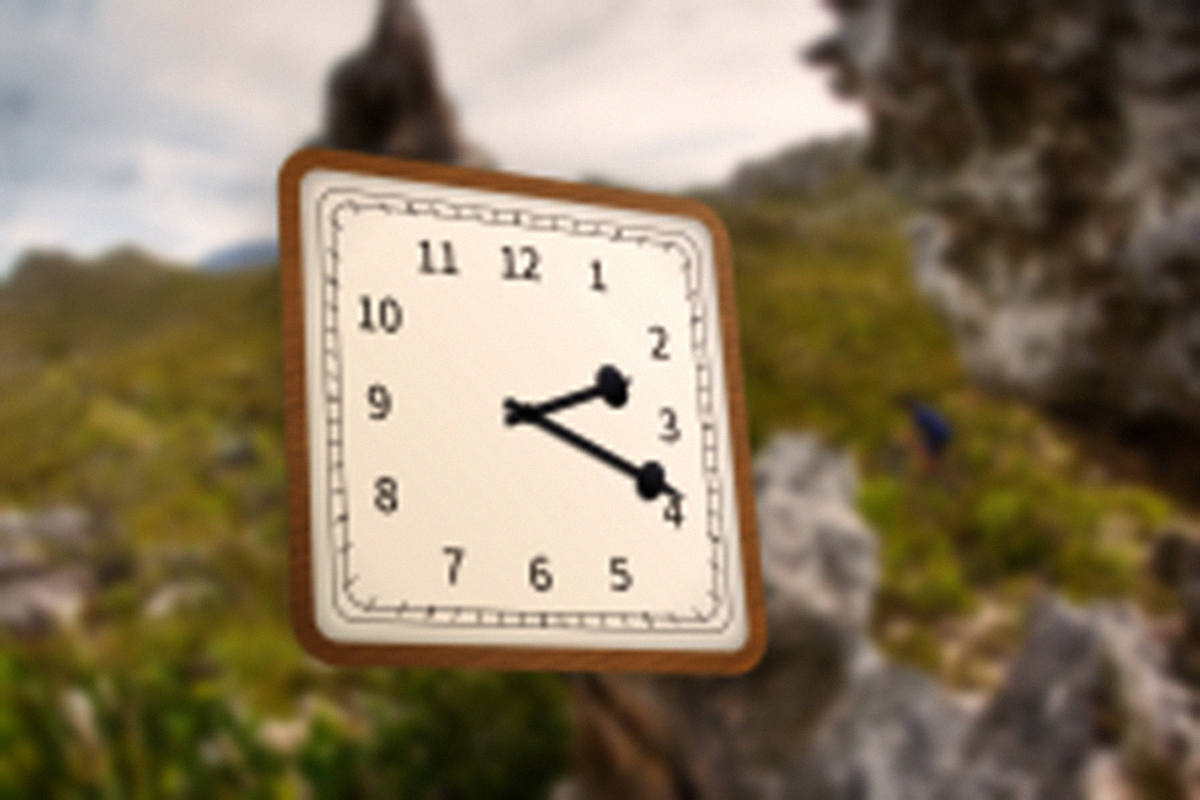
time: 2:19
